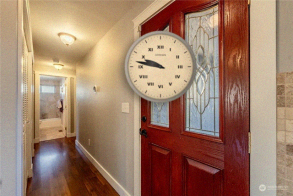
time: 9:47
